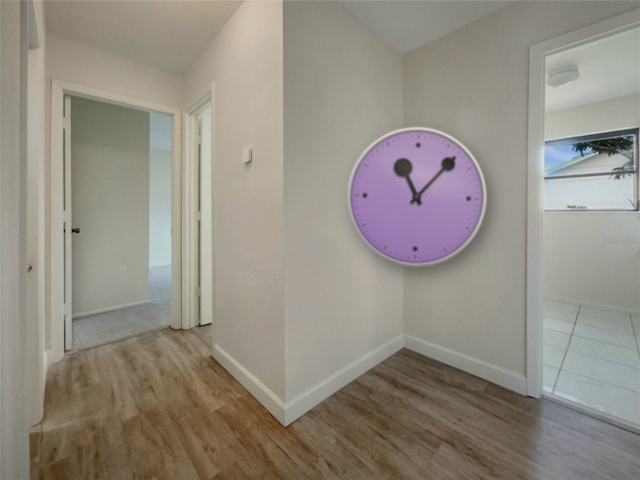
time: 11:07
